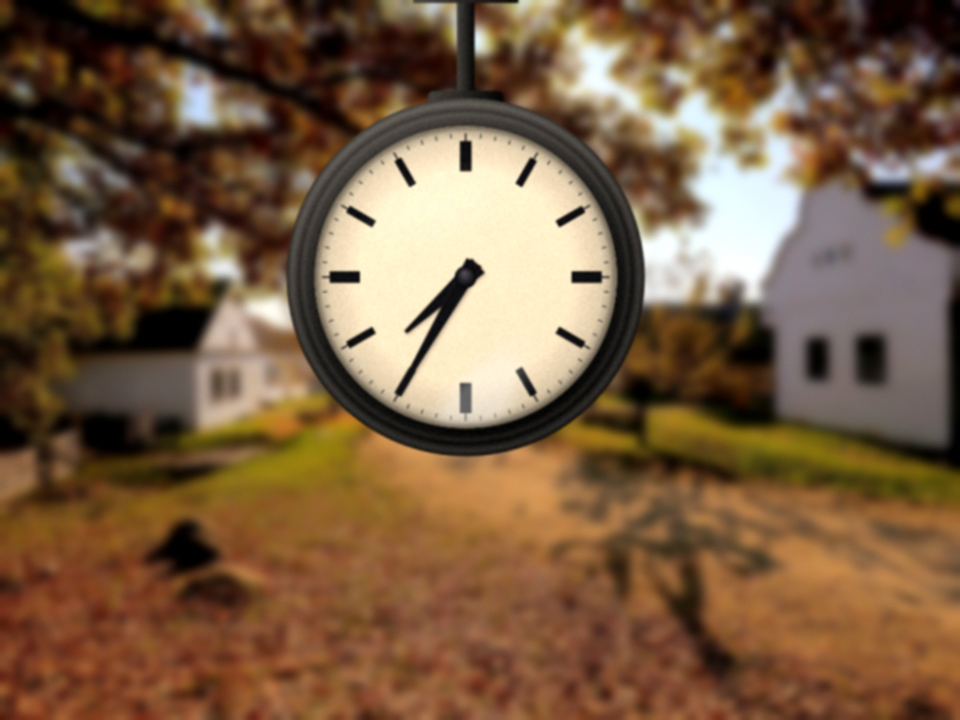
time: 7:35
